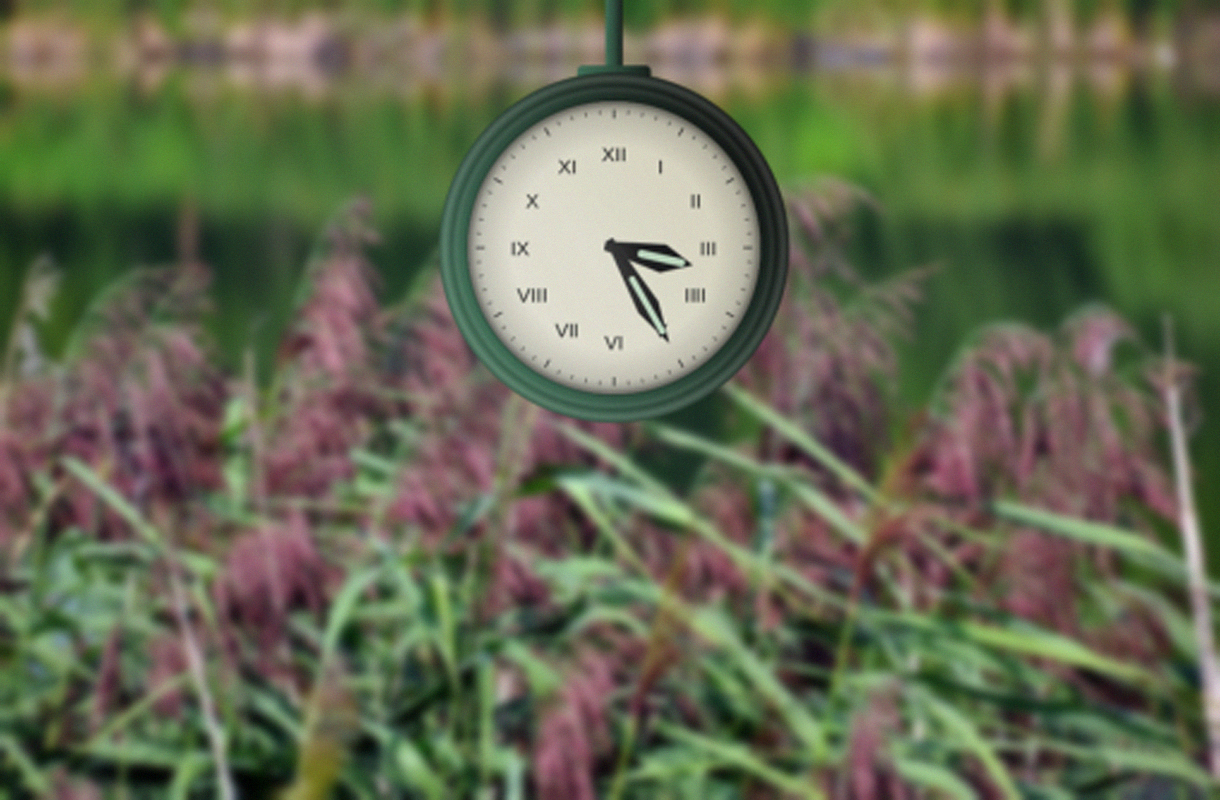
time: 3:25
